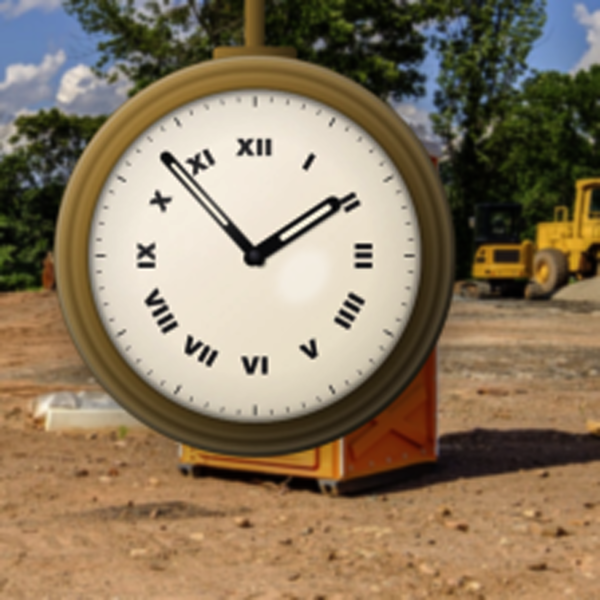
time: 1:53
